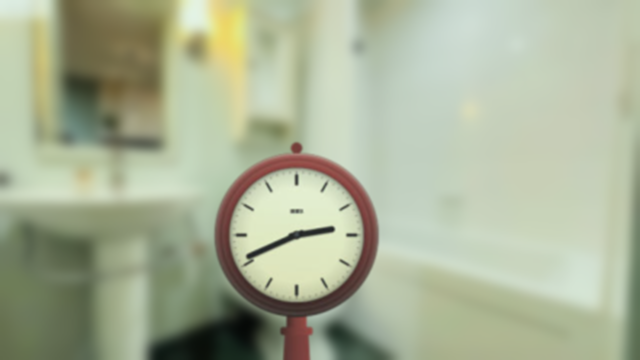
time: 2:41
